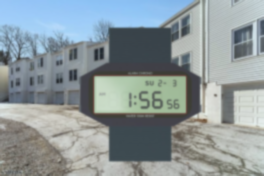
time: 1:56
